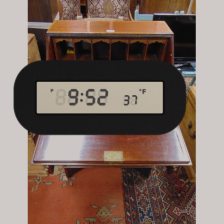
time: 9:52
